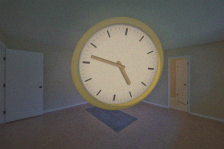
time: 4:47
